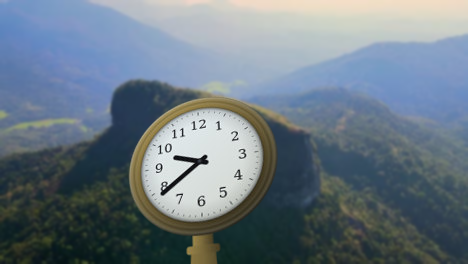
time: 9:39
